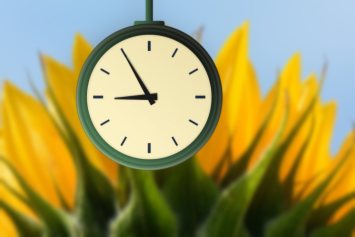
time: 8:55
